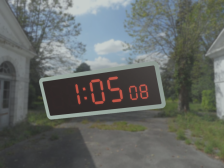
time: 1:05:08
